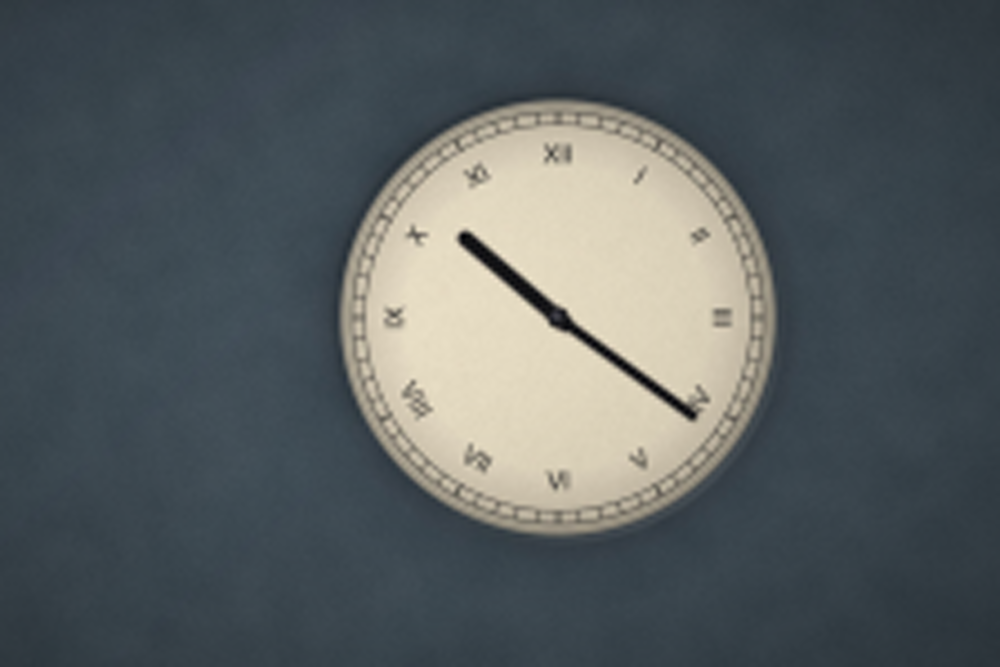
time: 10:21
